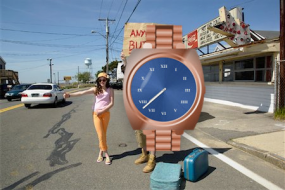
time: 7:38
